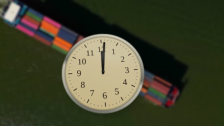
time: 12:01
